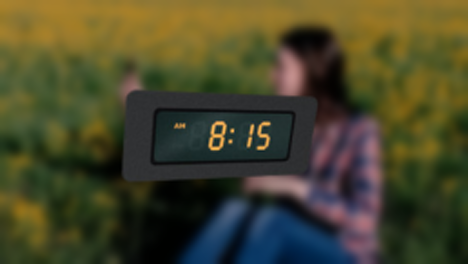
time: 8:15
